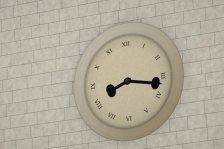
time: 8:17
